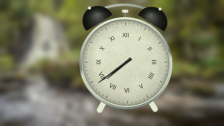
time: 7:39
